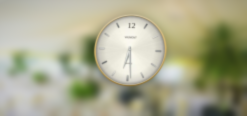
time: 6:29
